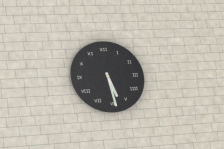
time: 5:29
